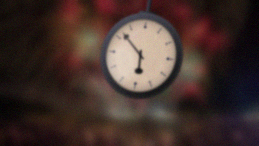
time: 5:52
